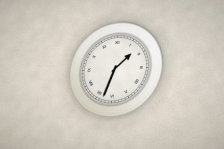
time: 1:33
